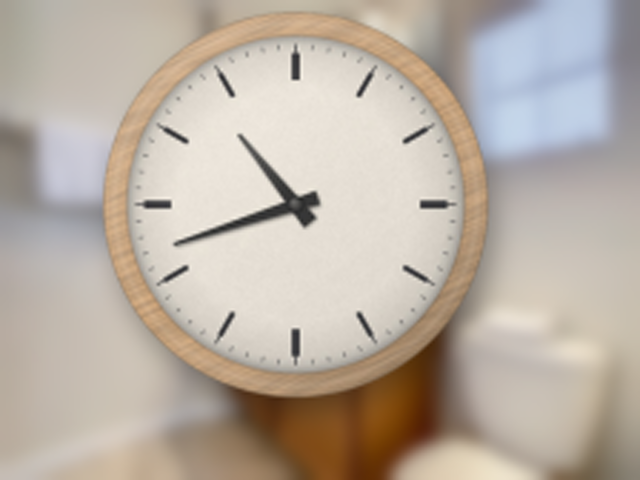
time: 10:42
